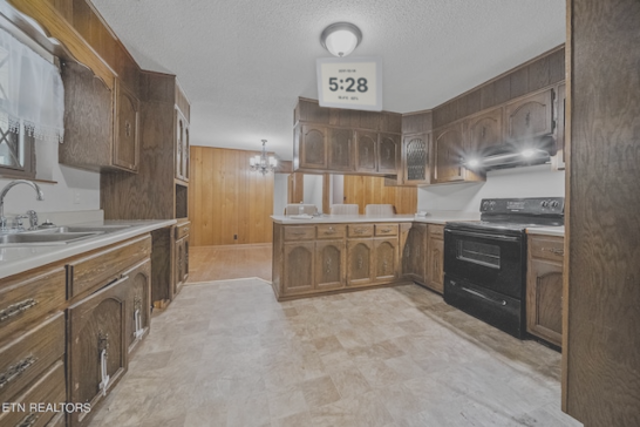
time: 5:28
